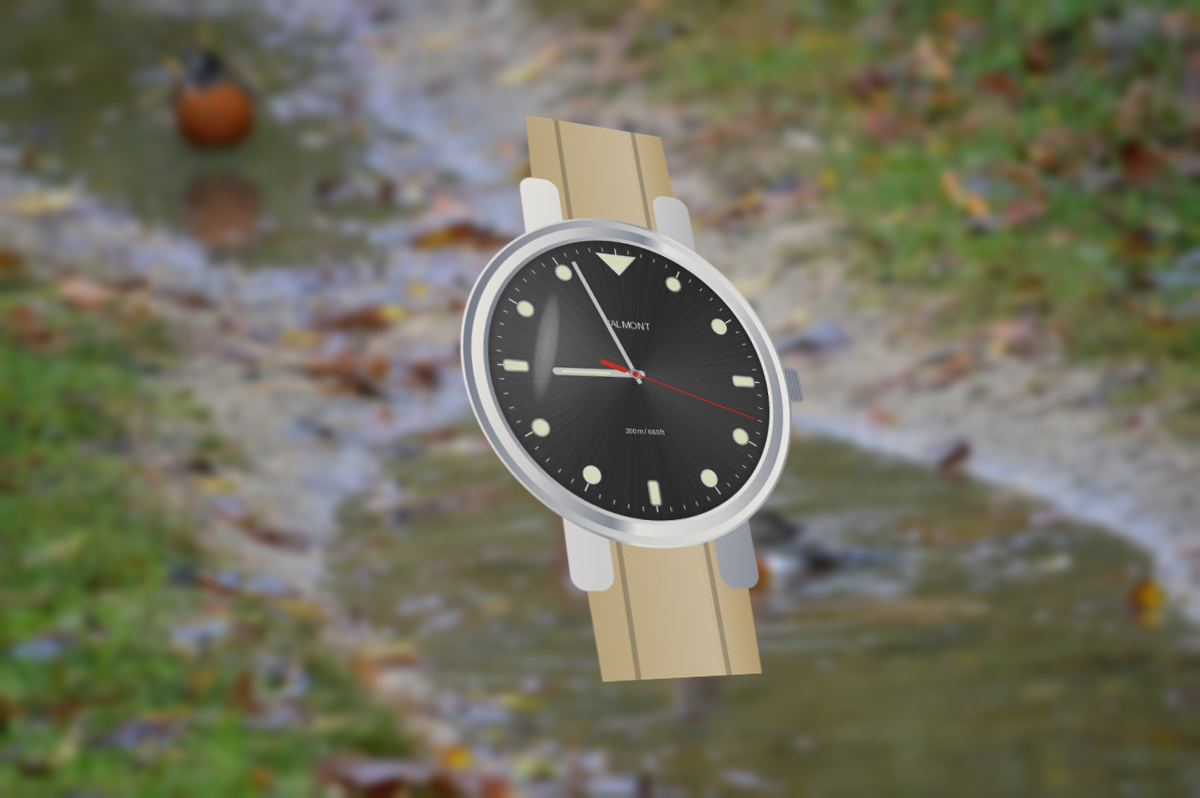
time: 8:56:18
